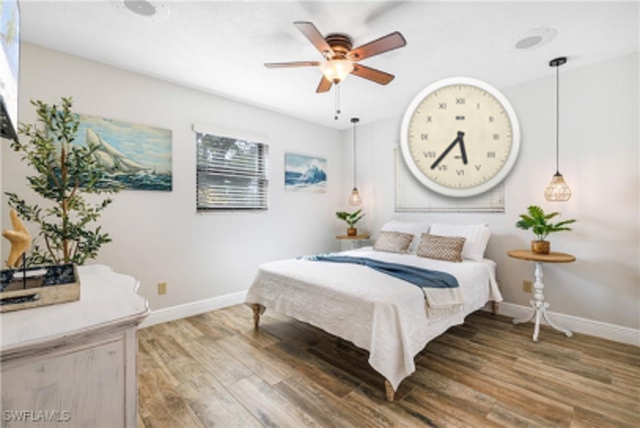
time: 5:37
